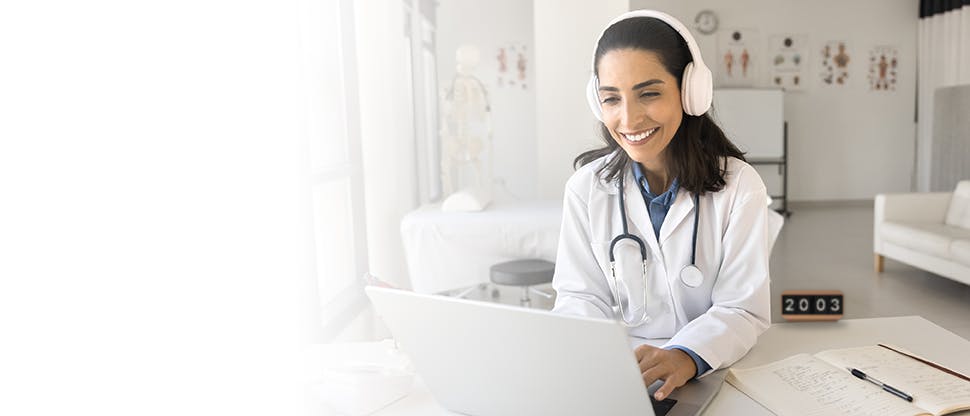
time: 20:03
